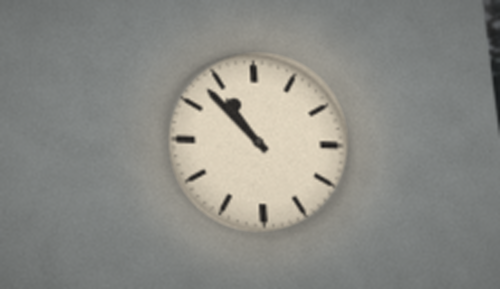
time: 10:53
